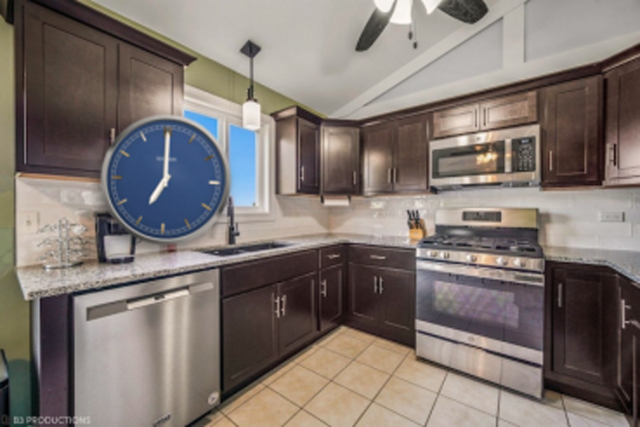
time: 7:00
